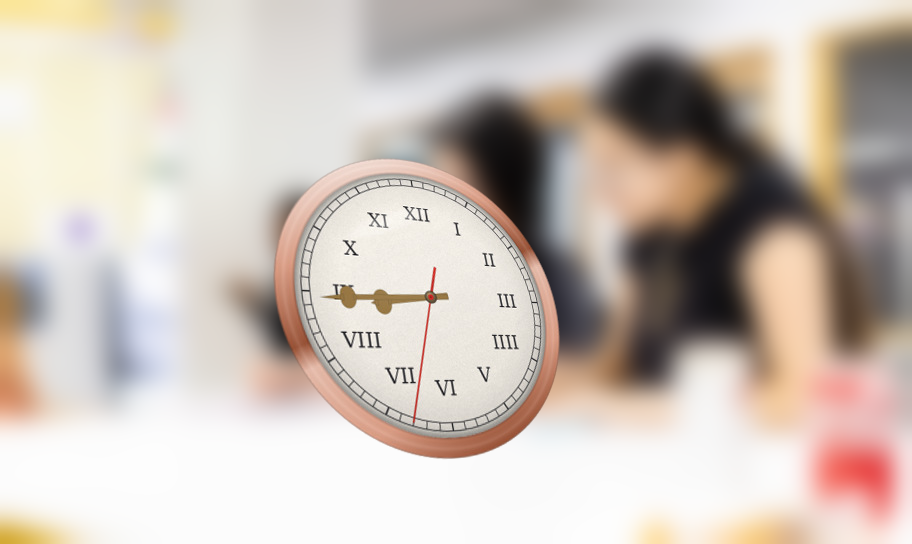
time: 8:44:33
